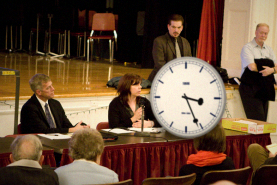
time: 3:26
